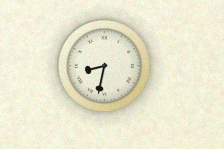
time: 8:32
